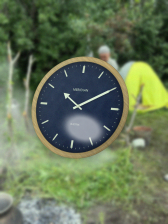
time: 10:10
